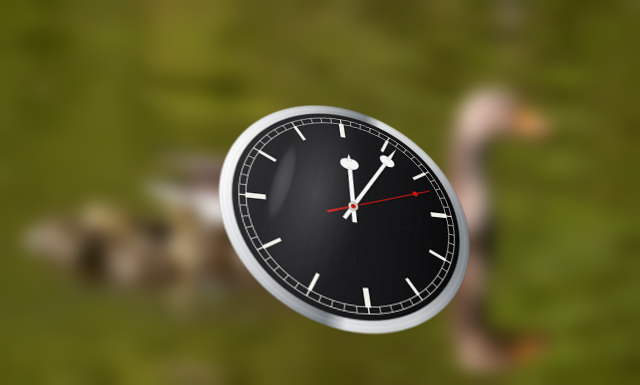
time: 12:06:12
